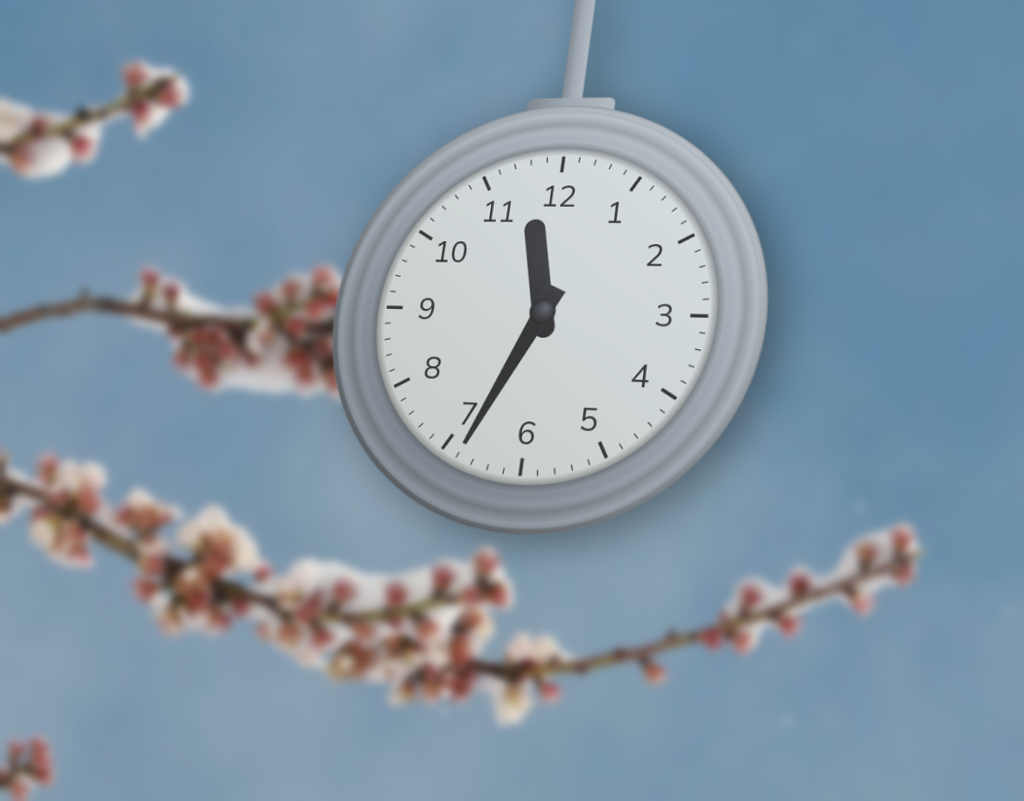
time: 11:34
